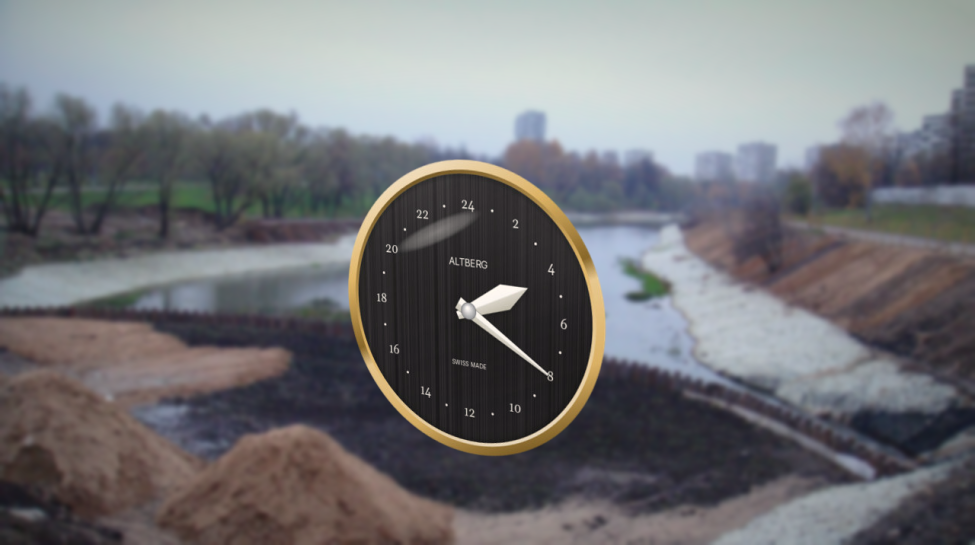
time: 4:20
